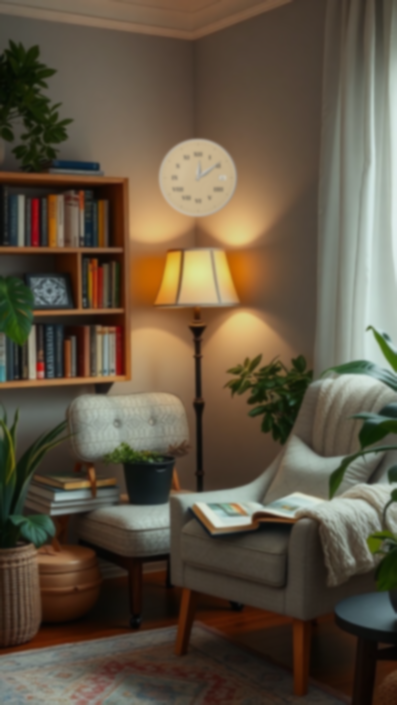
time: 12:09
